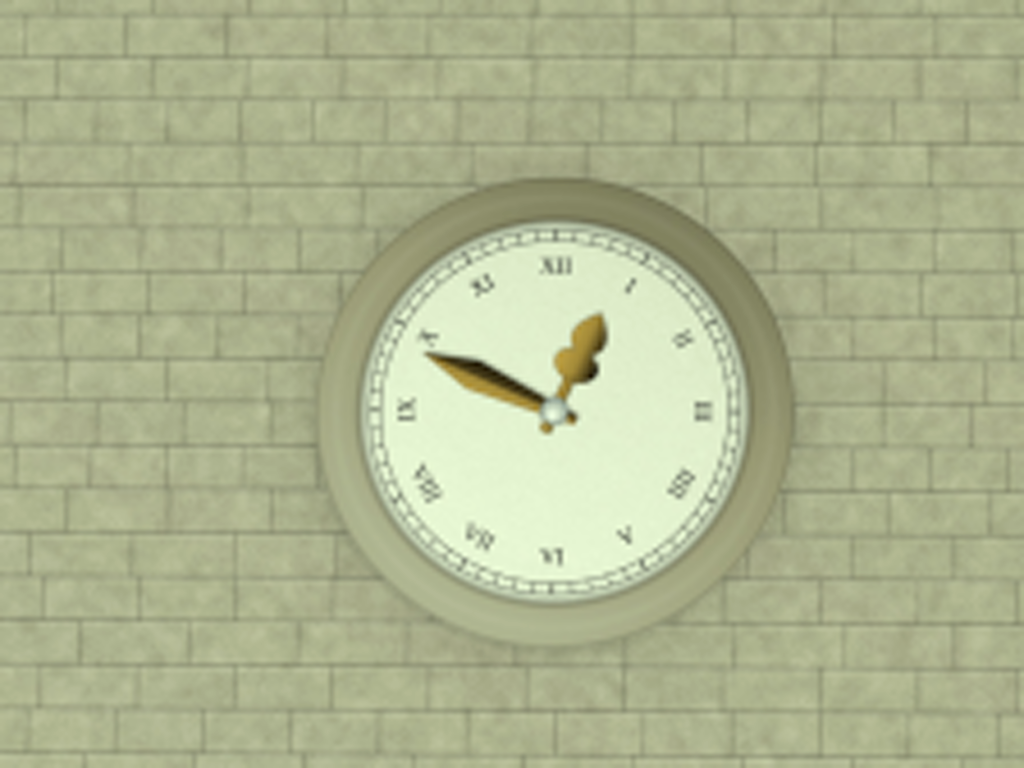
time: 12:49
